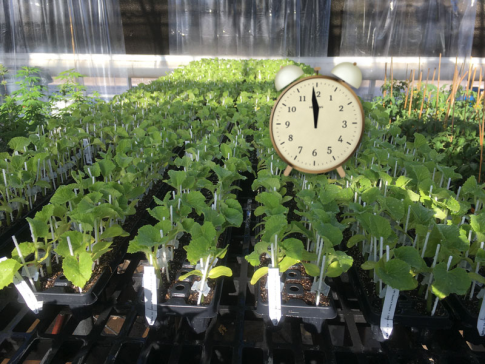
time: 11:59
